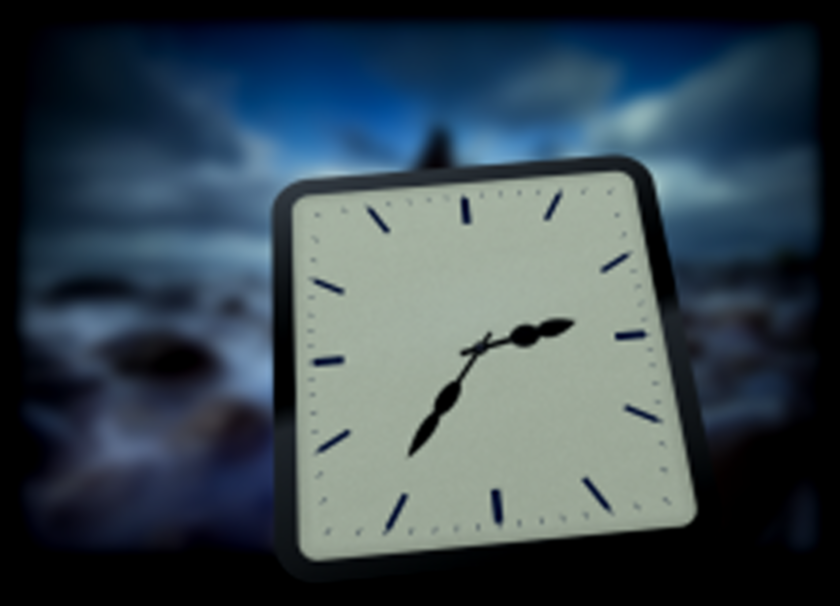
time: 2:36
